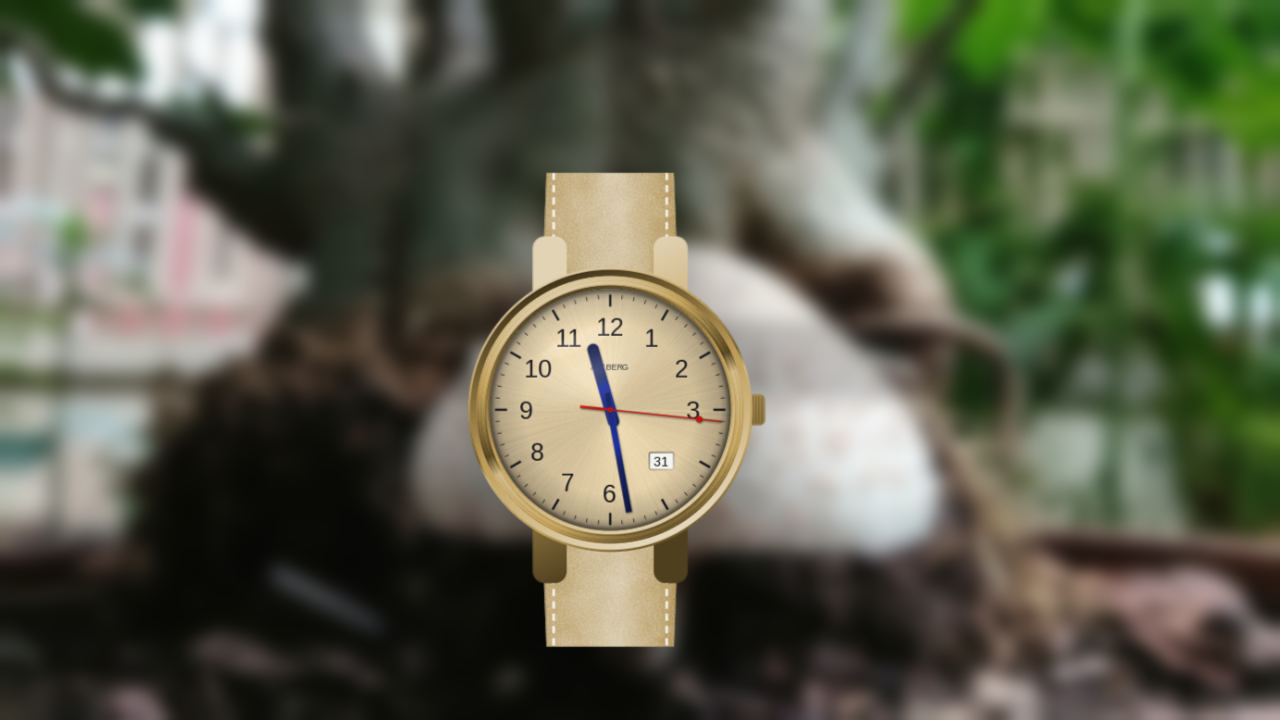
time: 11:28:16
